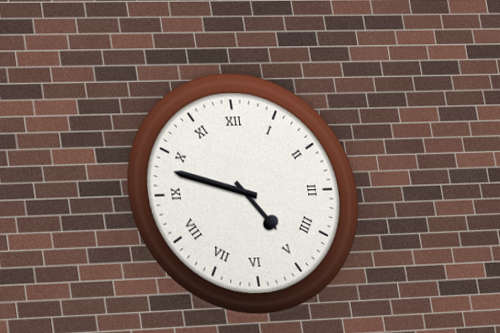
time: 4:48
